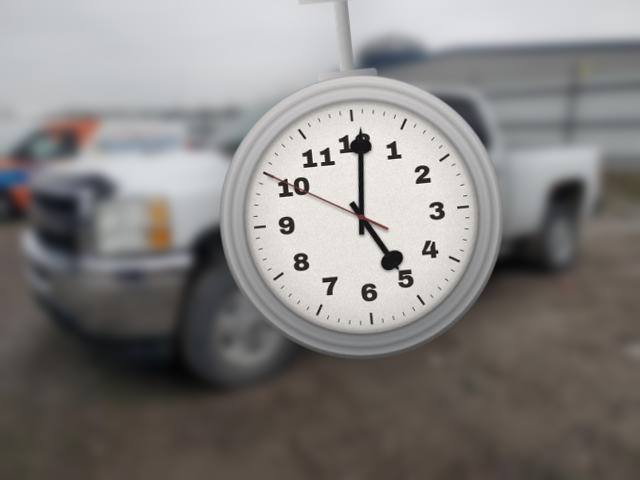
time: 5:00:50
